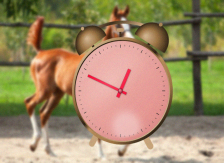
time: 12:49
